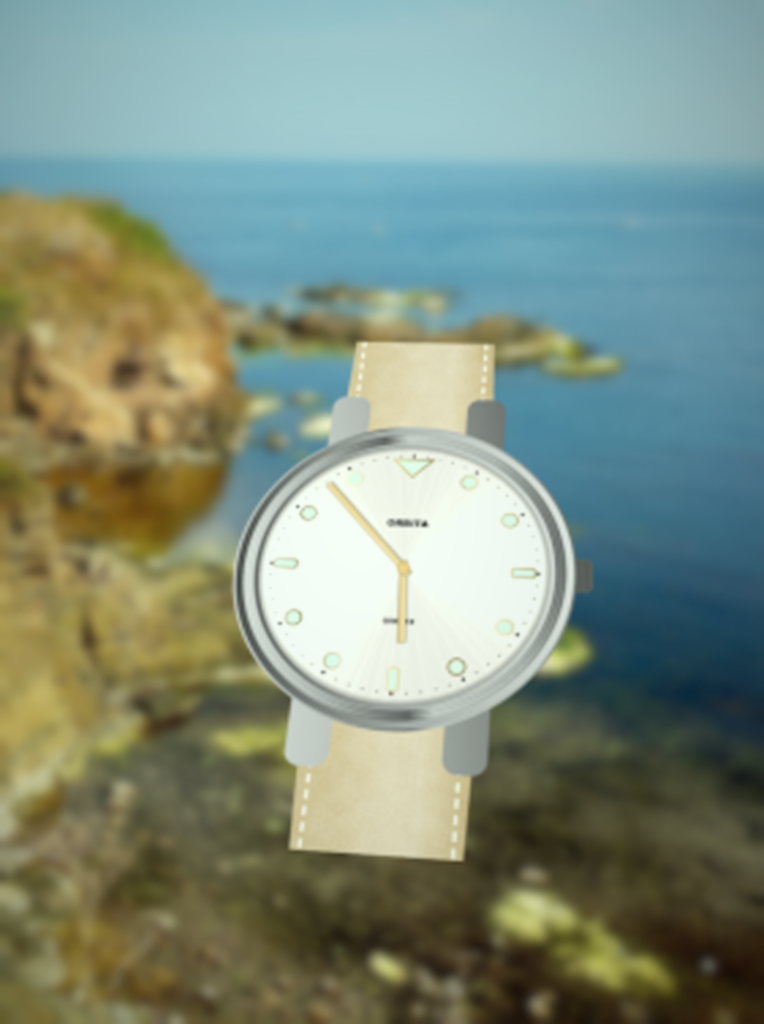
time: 5:53
